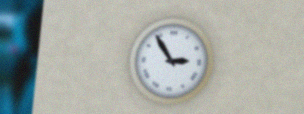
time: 2:54
